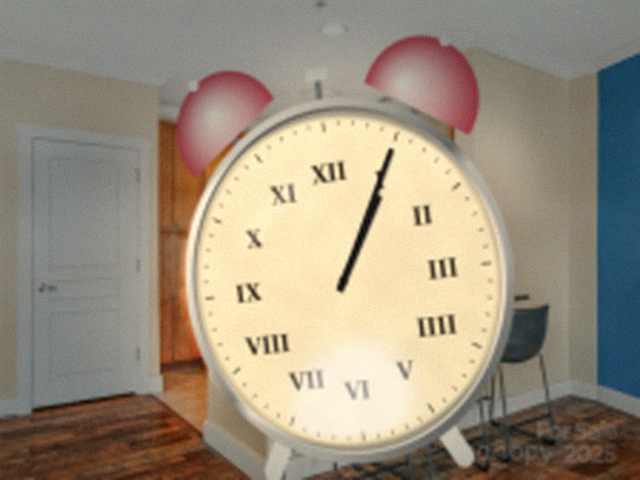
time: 1:05
